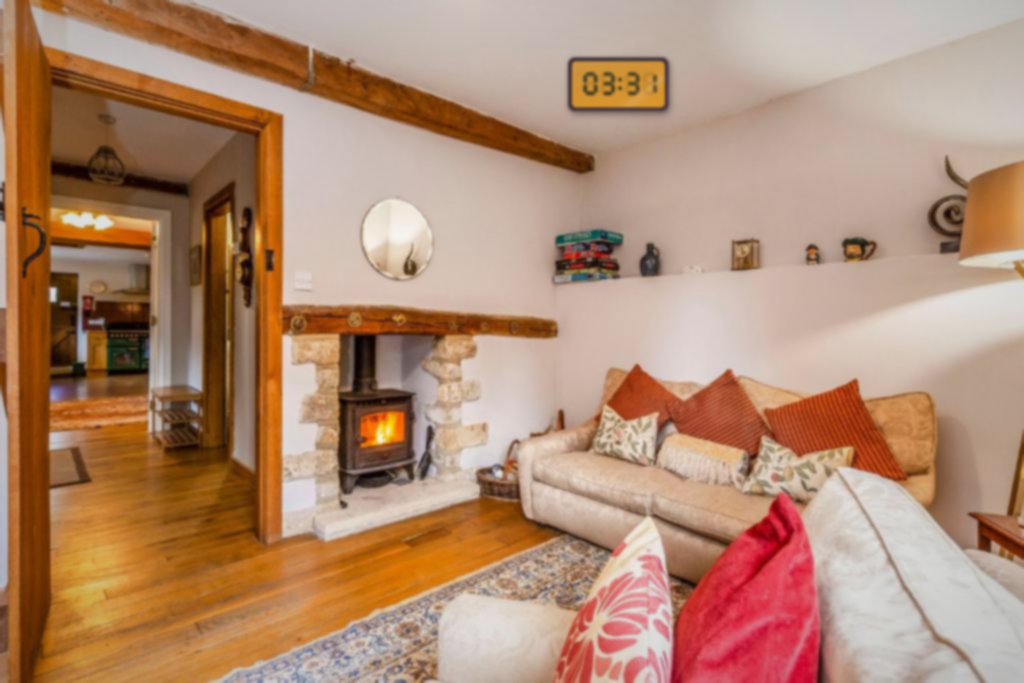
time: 3:31
